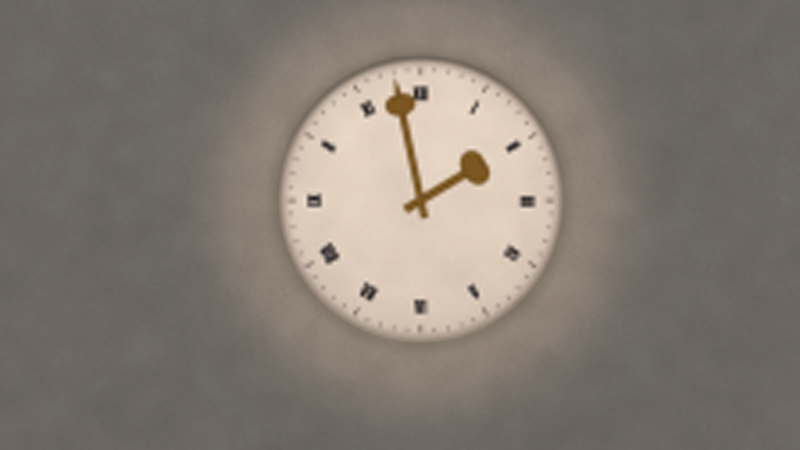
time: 1:58
